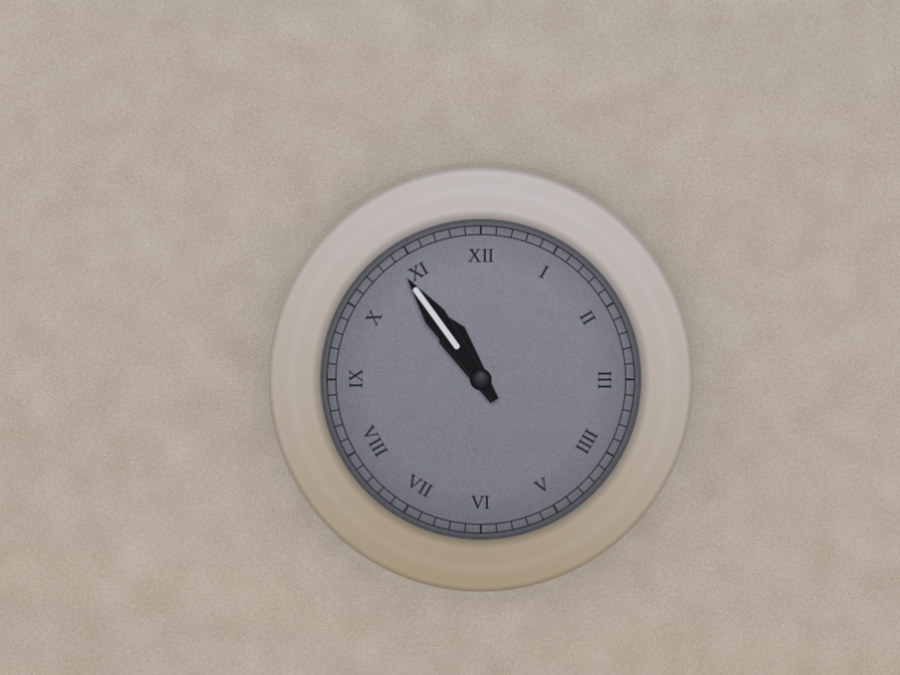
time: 10:54
